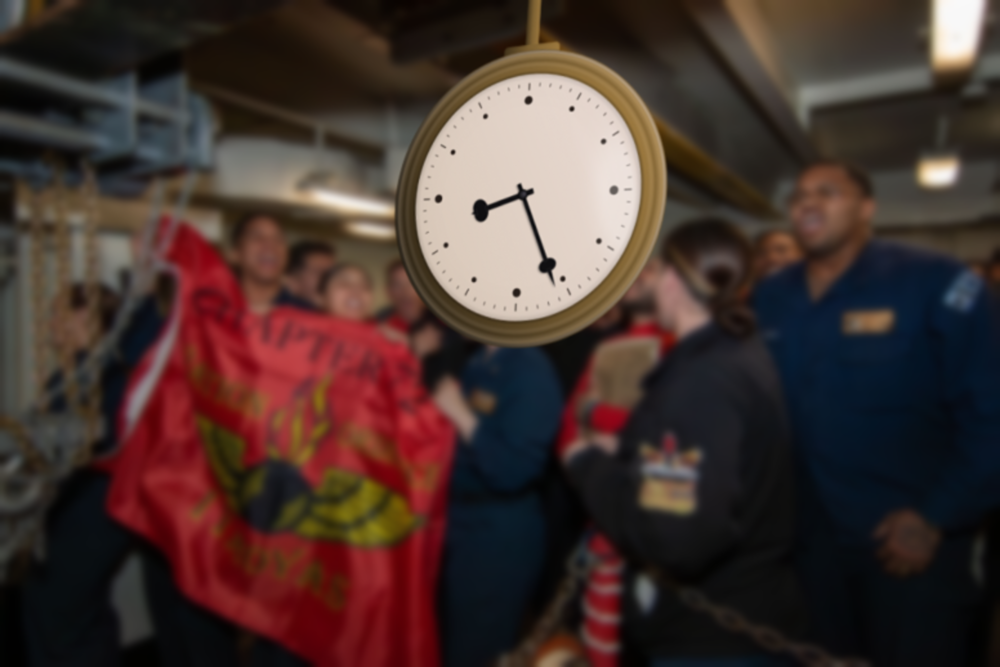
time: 8:26
